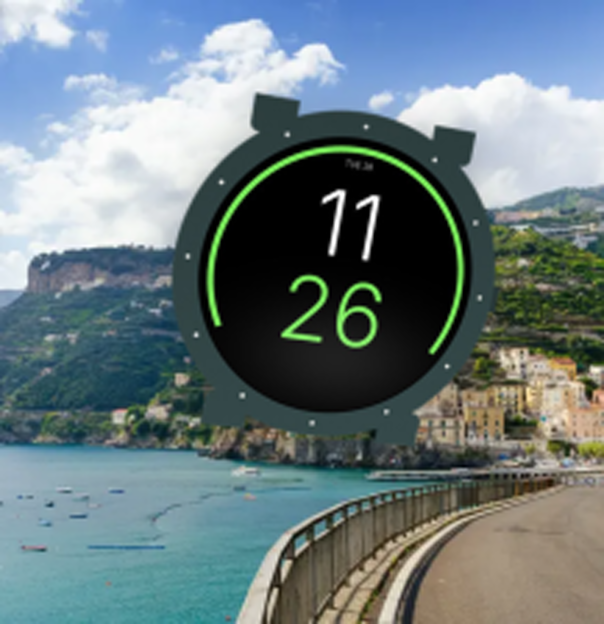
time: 11:26
